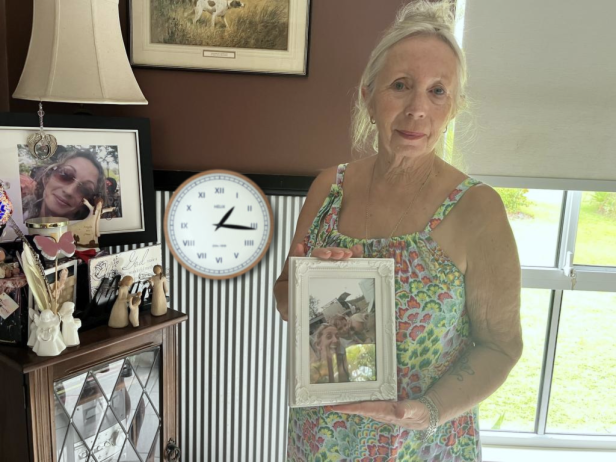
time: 1:16
